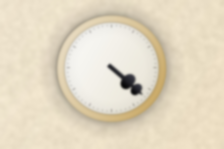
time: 4:22
